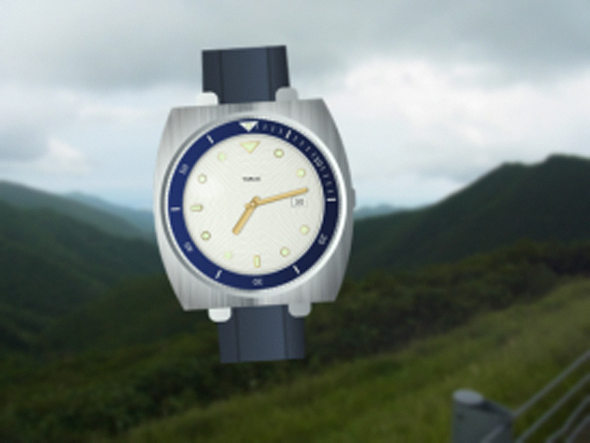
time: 7:13
